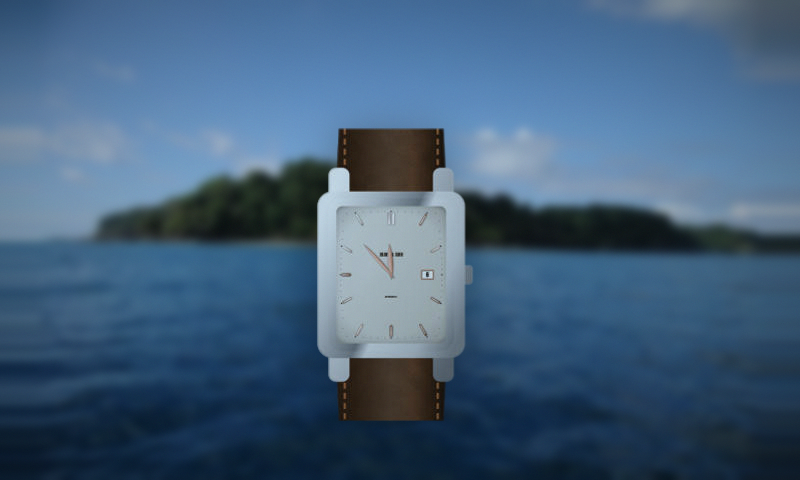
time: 11:53
